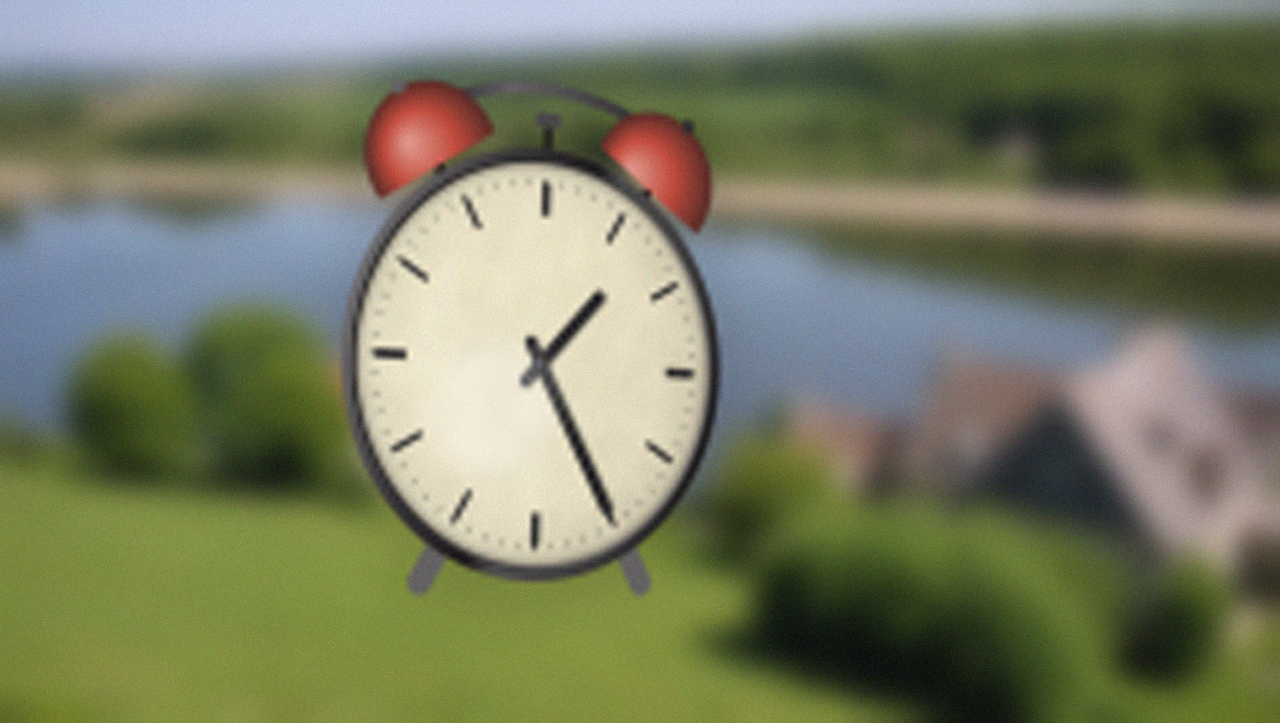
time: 1:25
